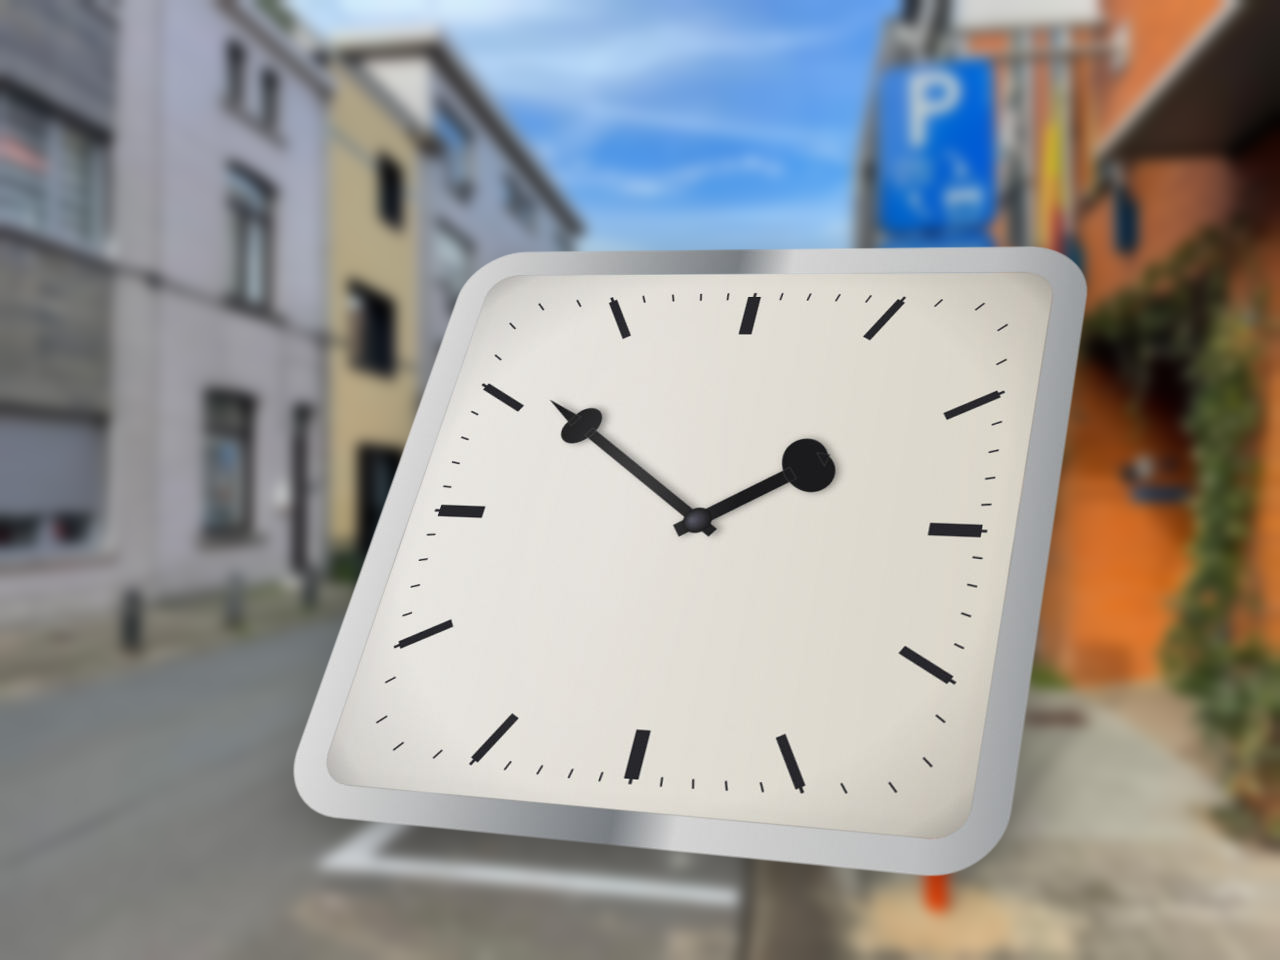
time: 1:51
